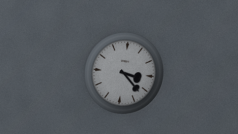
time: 3:22
